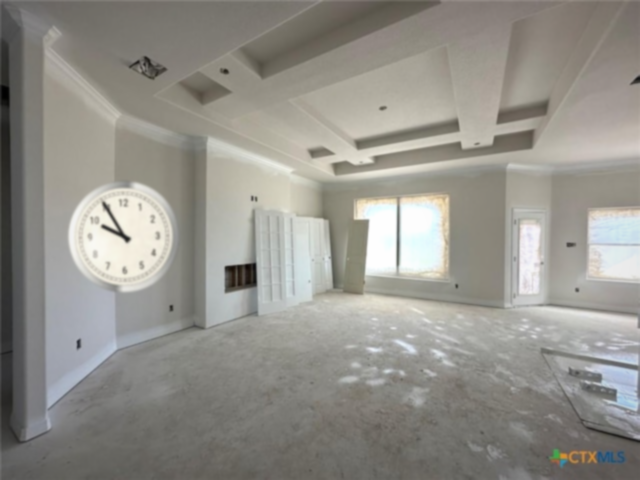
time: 9:55
